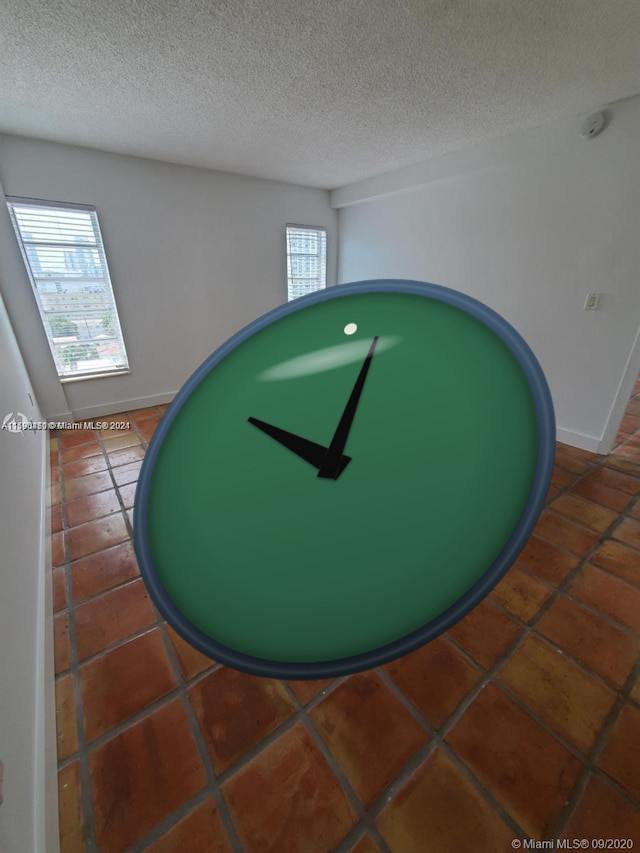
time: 10:02
